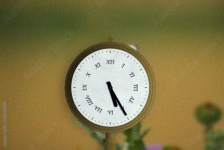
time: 5:25
